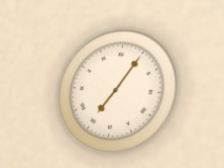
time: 7:05
